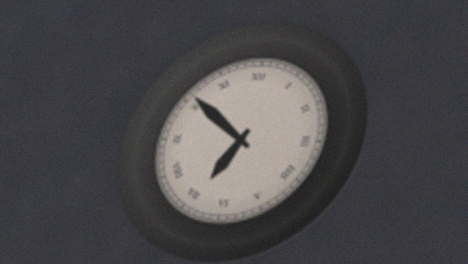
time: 6:51
